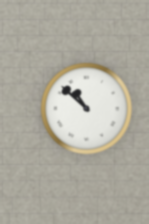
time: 10:52
